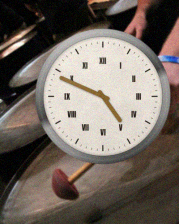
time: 4:49
